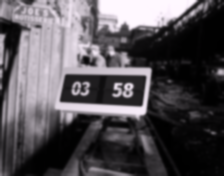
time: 3:58
